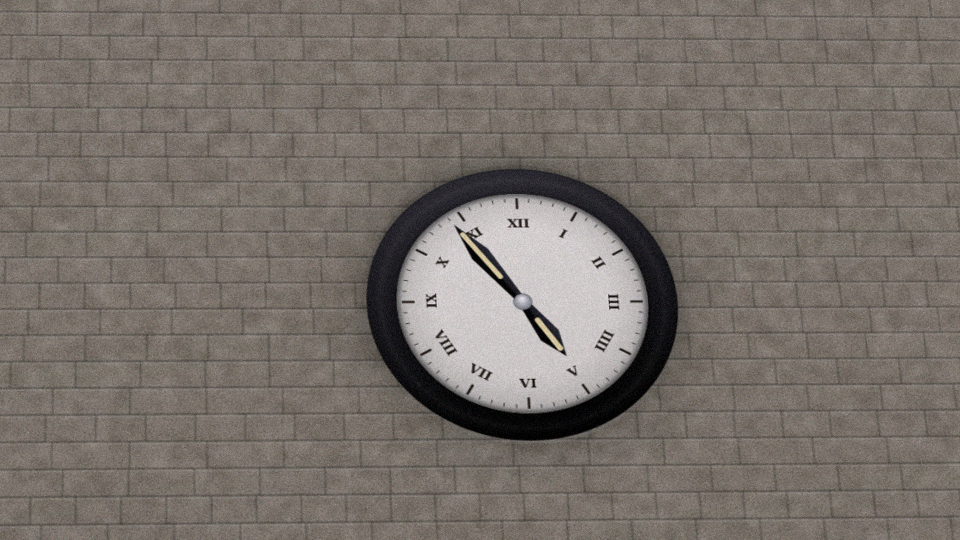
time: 4:54
